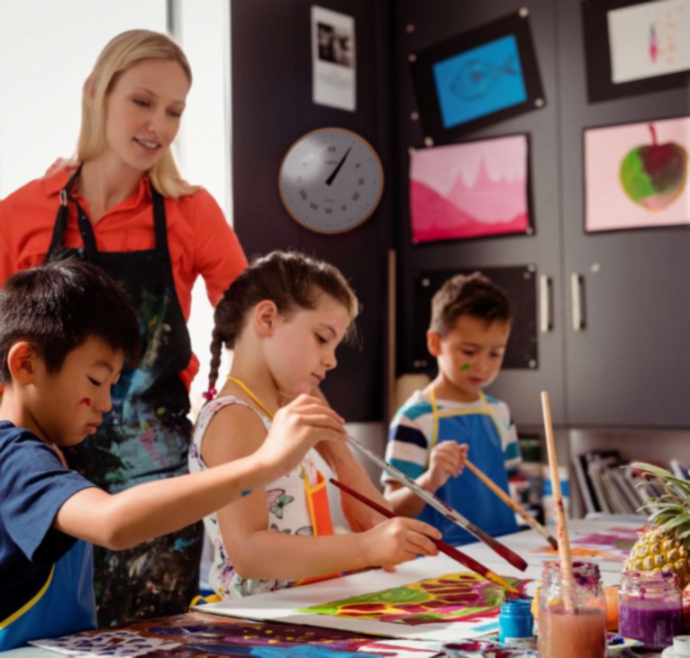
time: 1:05
